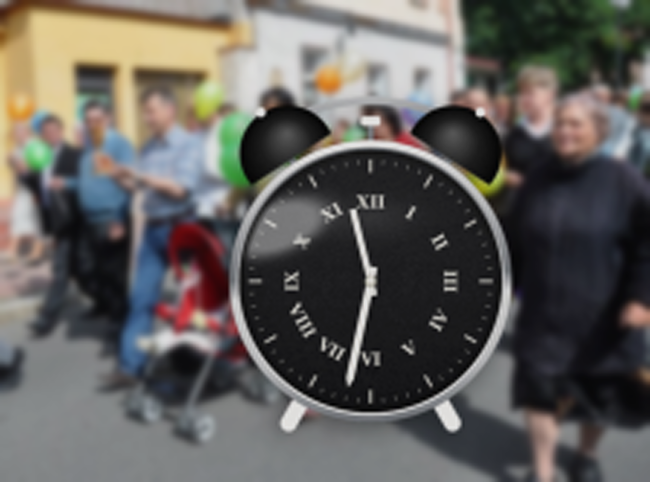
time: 11:32
